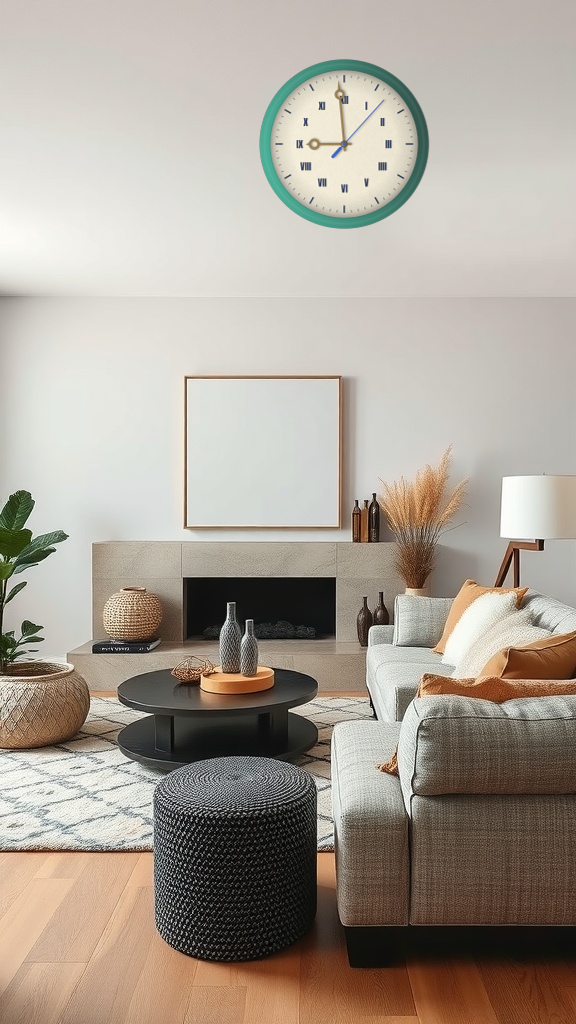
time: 8:59:07
